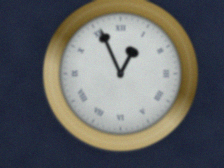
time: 12:56
